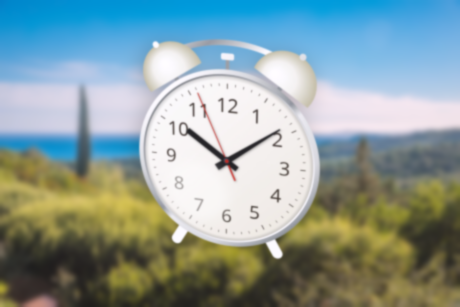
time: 10:08:56
